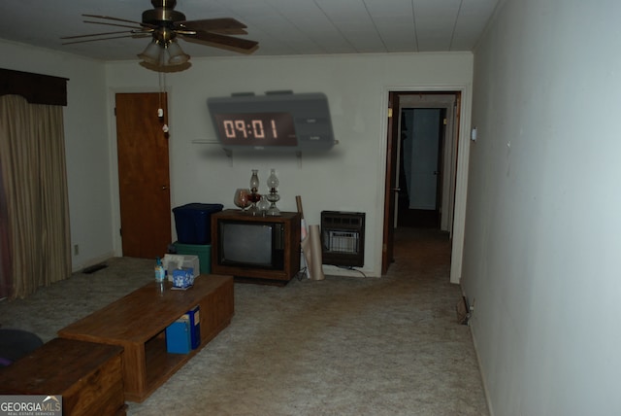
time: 9:01
